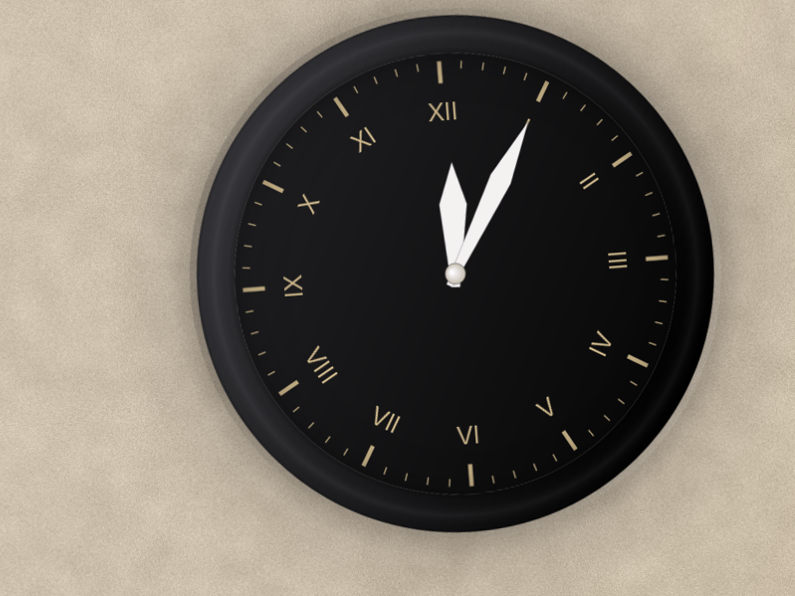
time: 12:05
